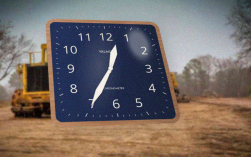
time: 12:35
